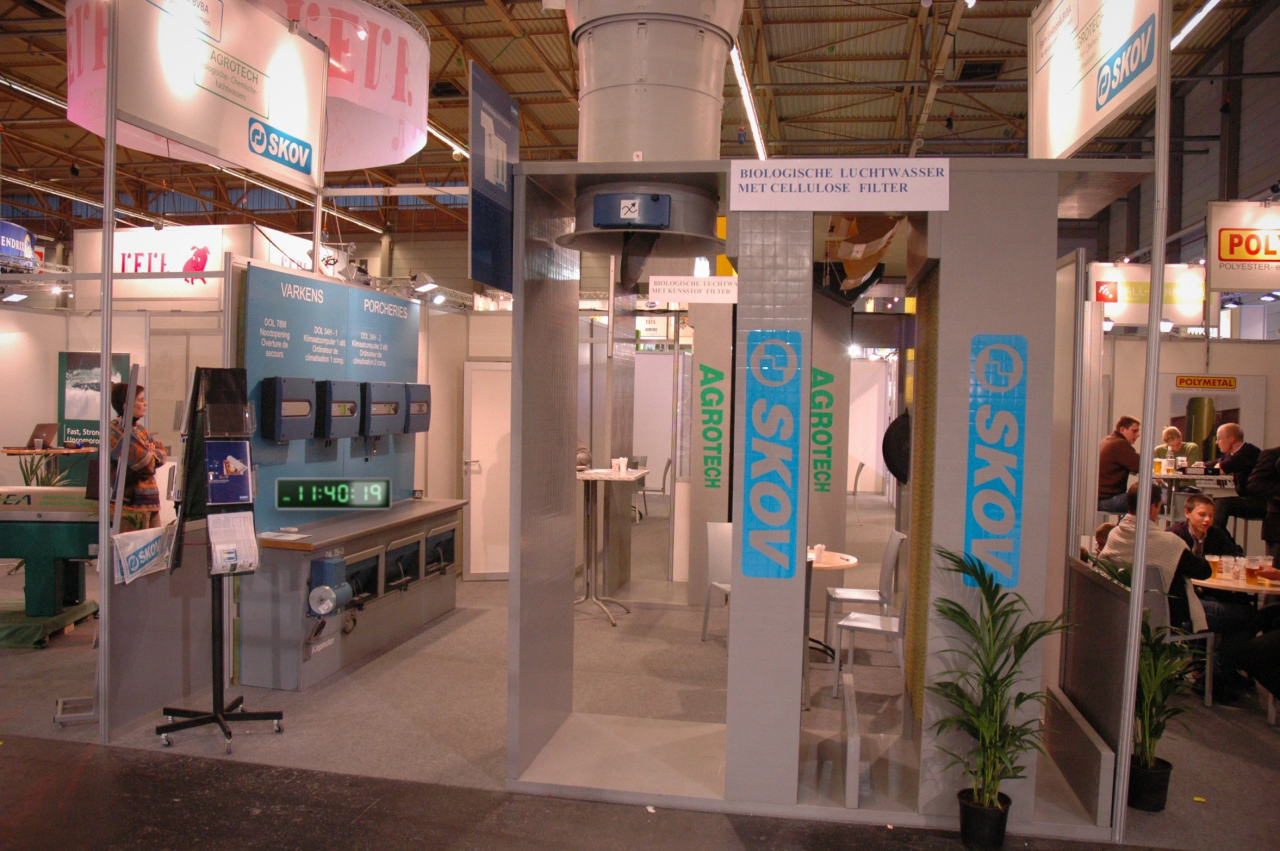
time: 11:40:19
